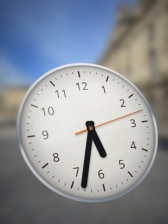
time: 5:33:13
